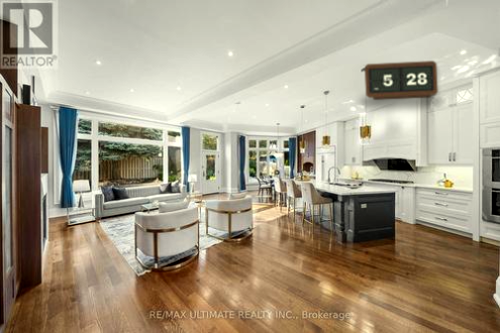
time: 5:28
